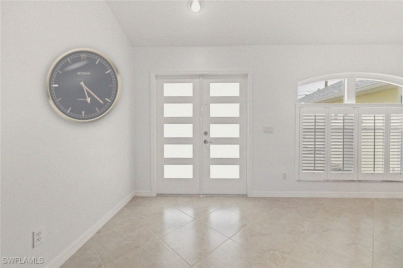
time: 5:22
